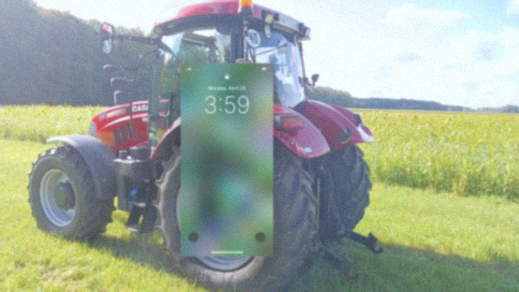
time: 3:59
